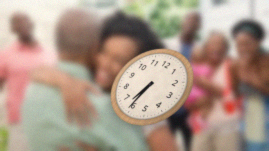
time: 6:31
